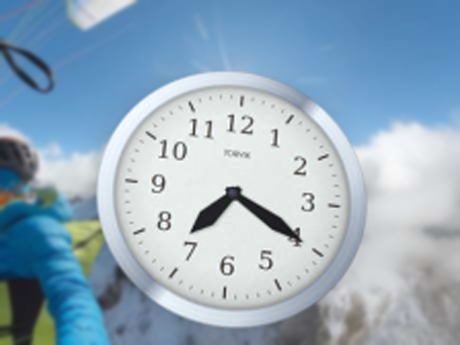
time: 7:20
